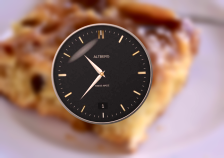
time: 10:37
